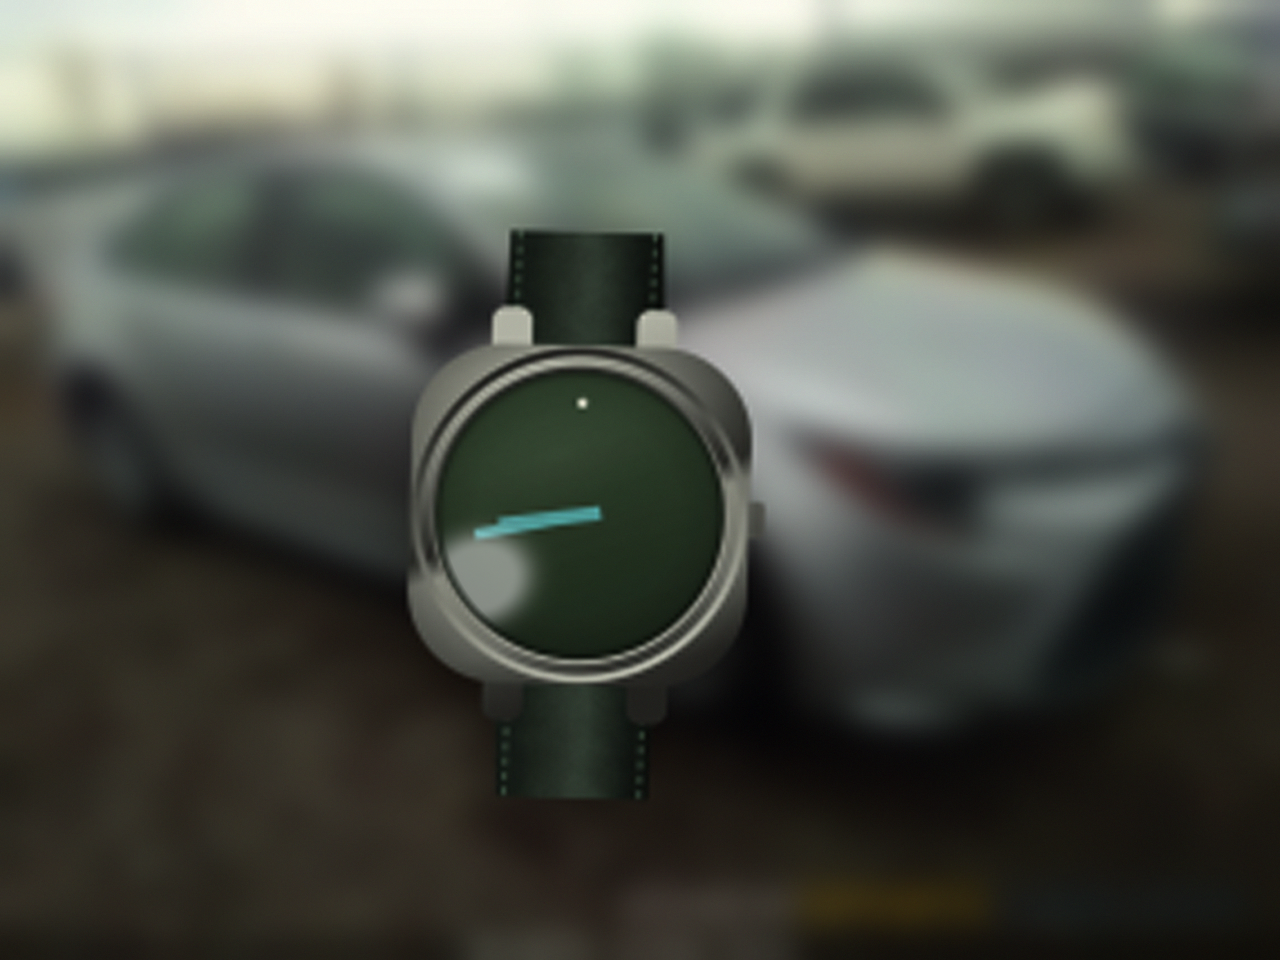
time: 8:43
